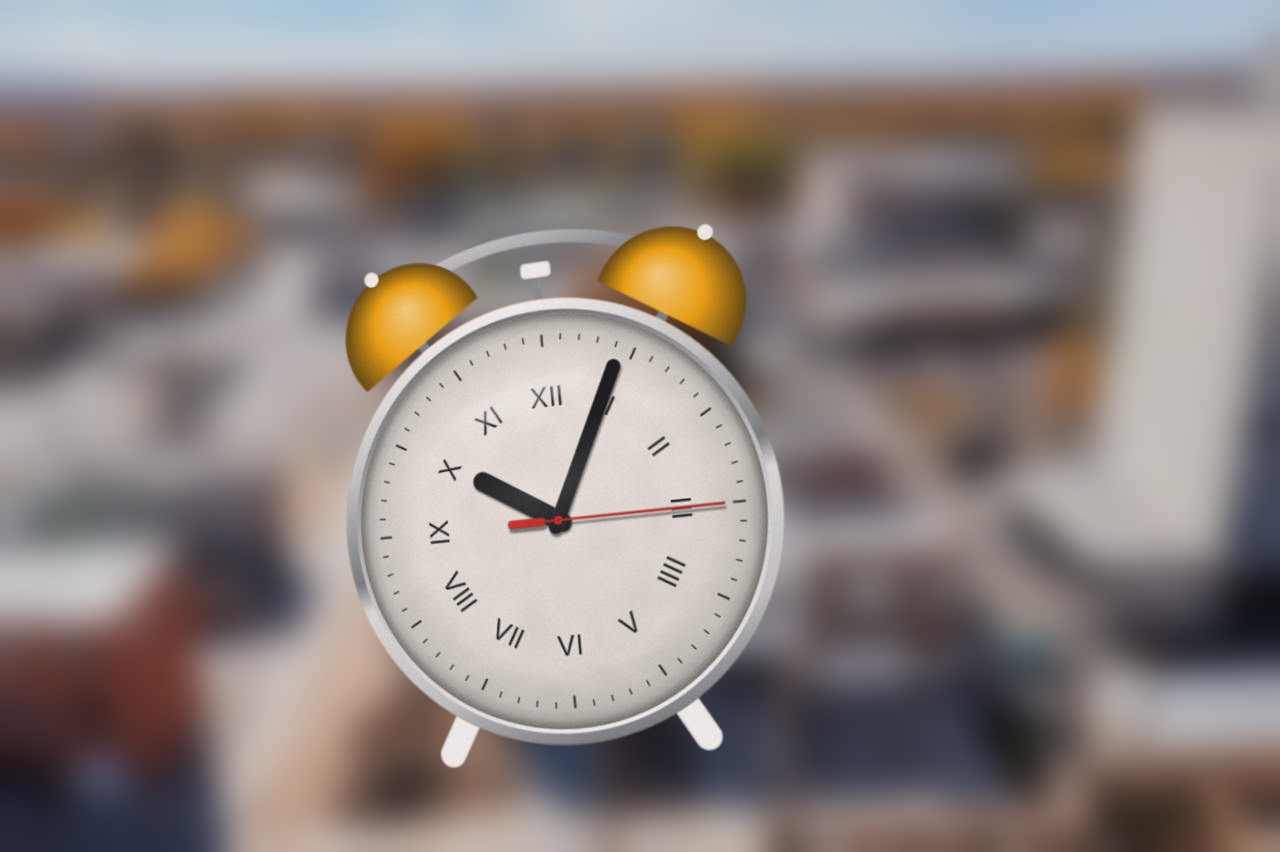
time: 10:04:15
